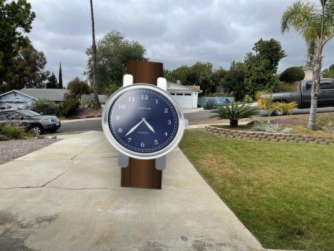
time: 4:37
